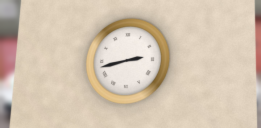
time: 2:43
